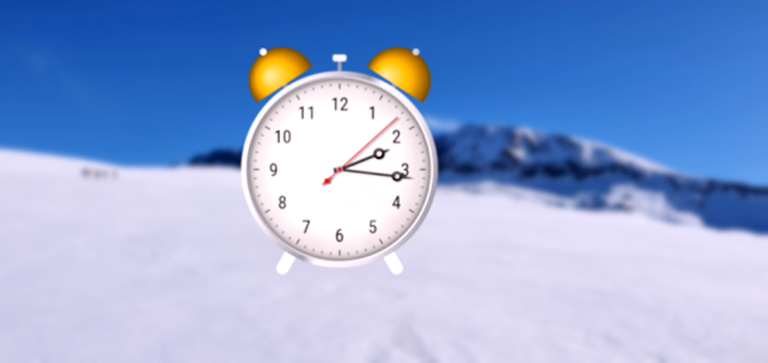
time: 2:16:08
